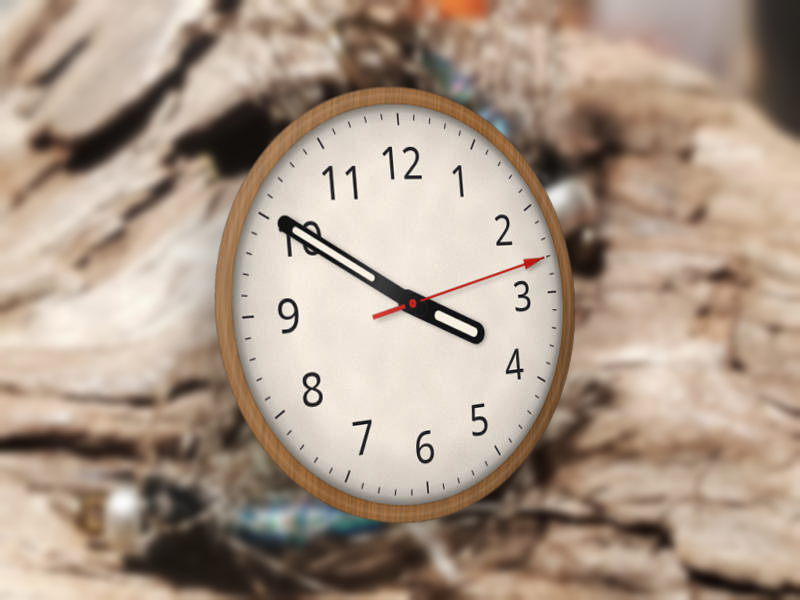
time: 3:50:13
